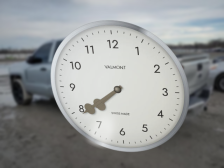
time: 7:39
